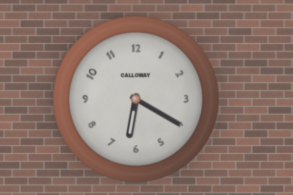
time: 6:20
